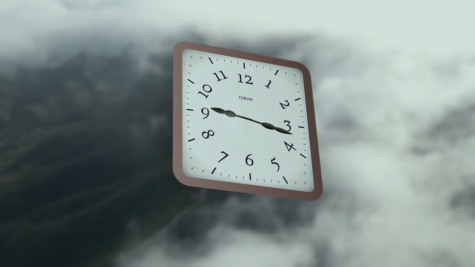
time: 9:17
